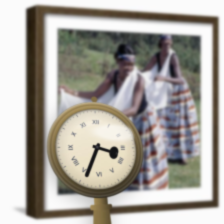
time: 3:34
